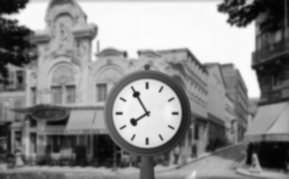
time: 7:55
